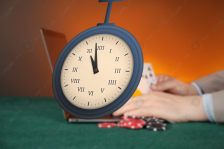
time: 10:58
